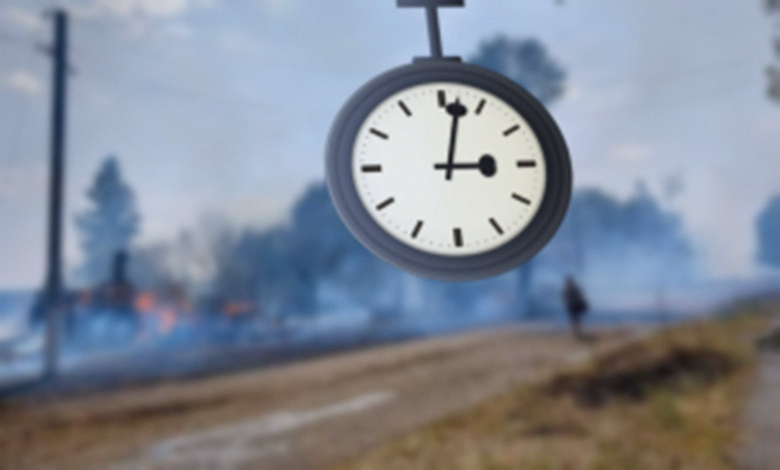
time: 3:02
